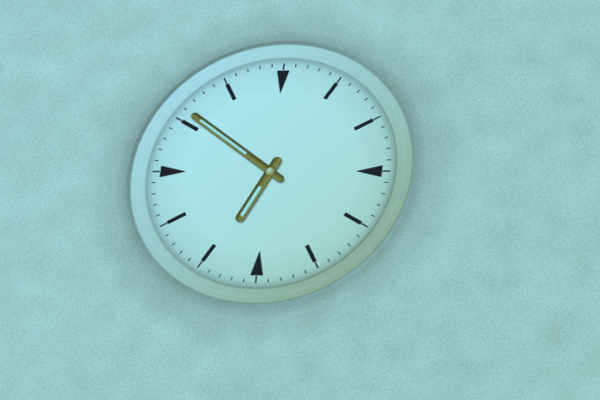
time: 6:51
